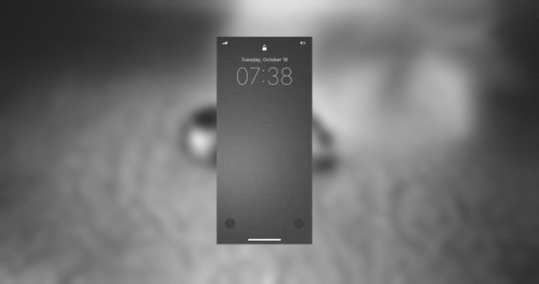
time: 7:38
